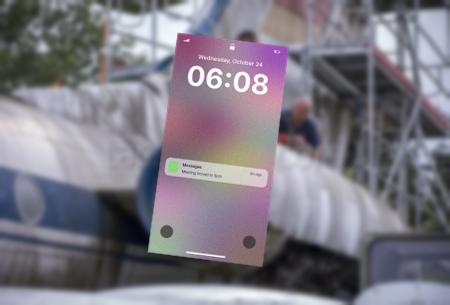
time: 6:08
